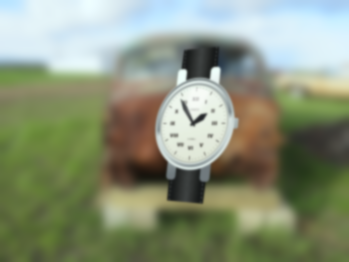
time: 1:54
